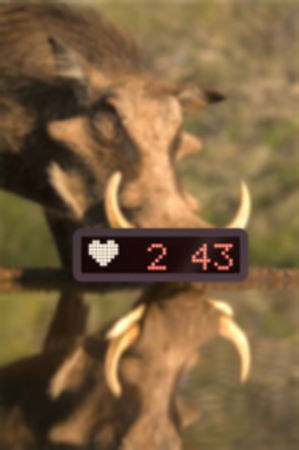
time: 2:43
